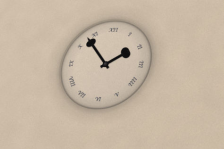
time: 1:53
